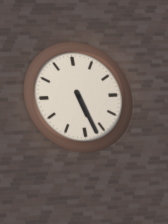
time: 5:27
